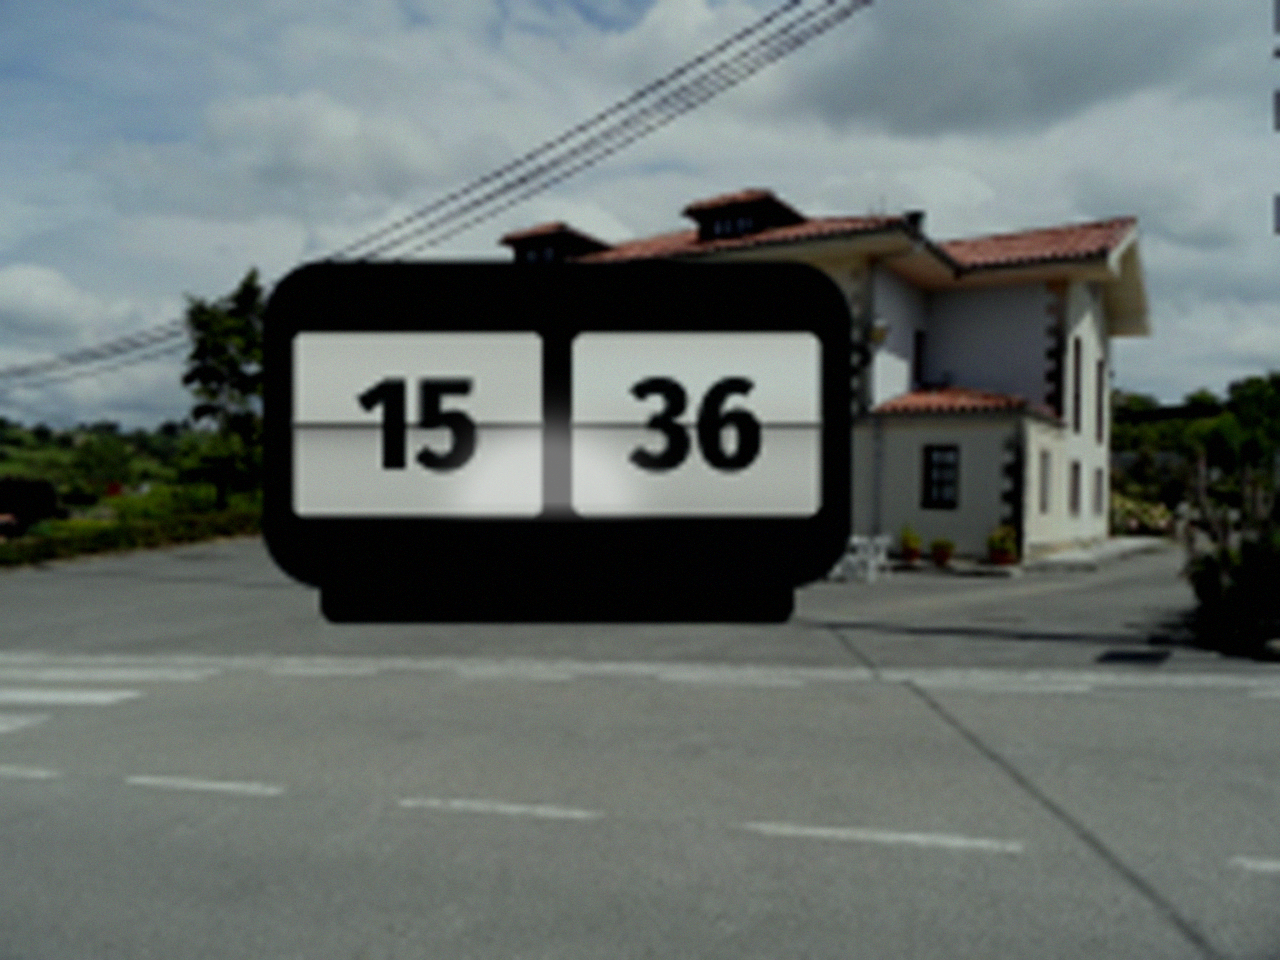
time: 15:36
